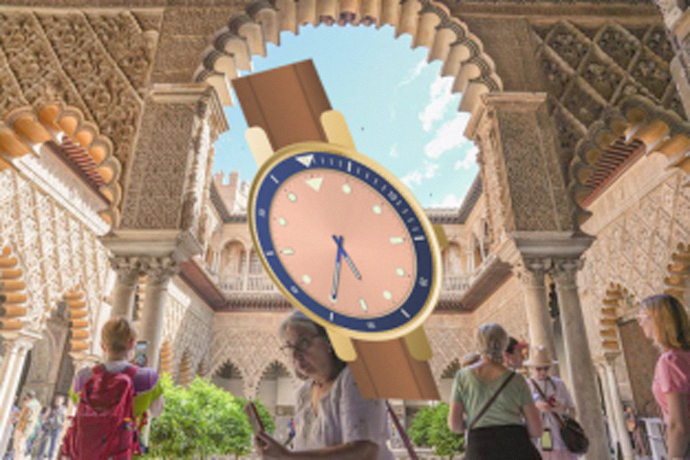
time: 5:35
